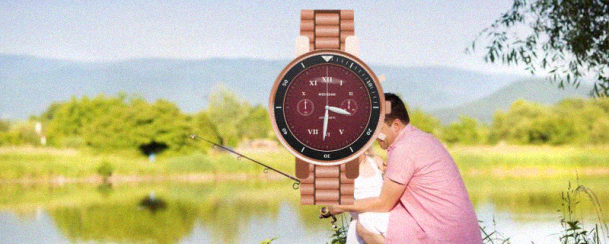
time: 3:31
